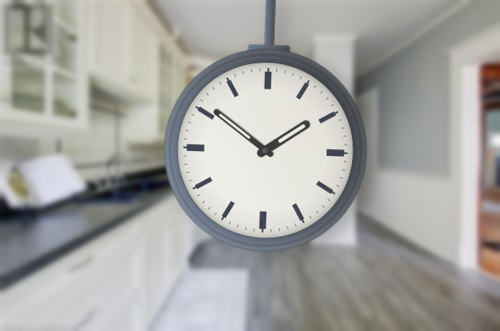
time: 1:51
